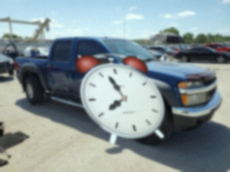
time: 7:57
